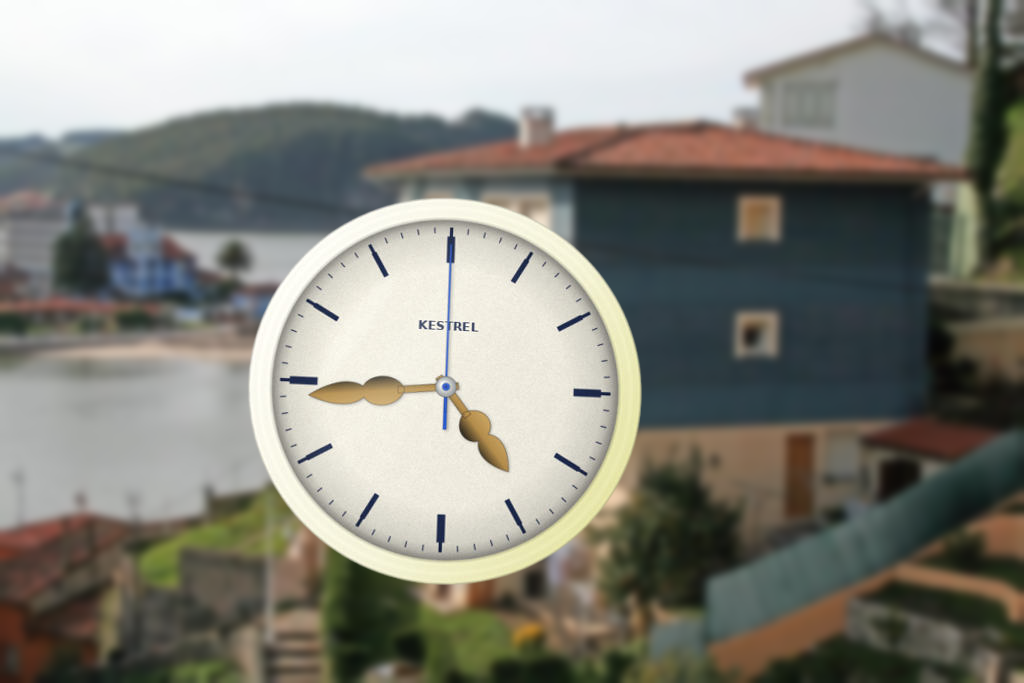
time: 4:44:00
